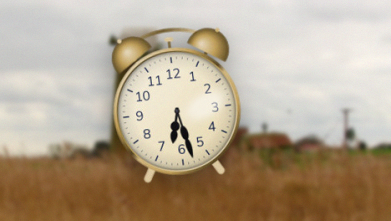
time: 6:28
